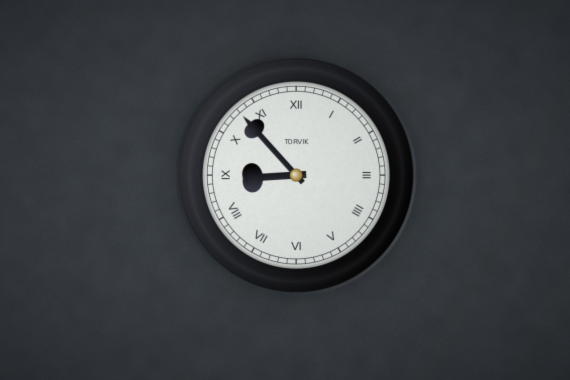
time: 8:53
